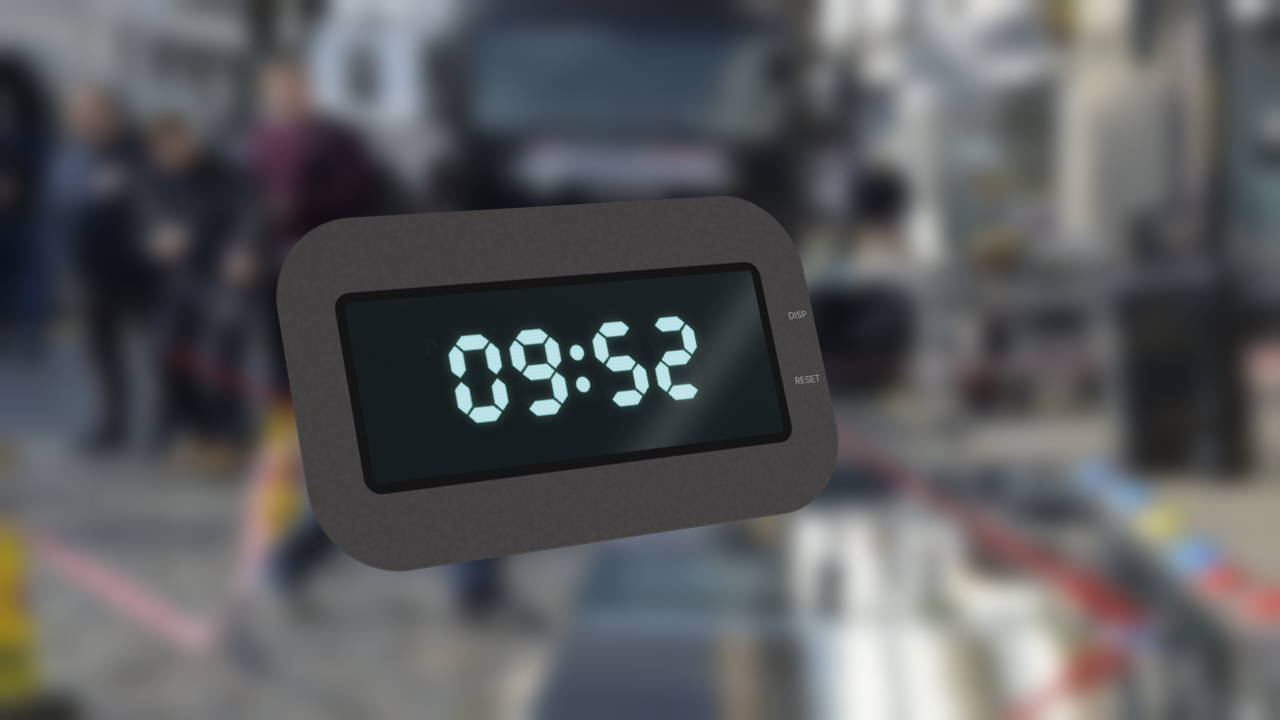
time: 9:52
